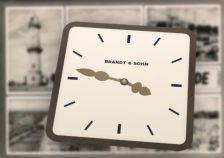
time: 3:47
